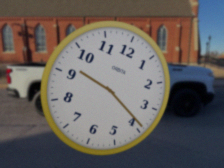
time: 9:19
